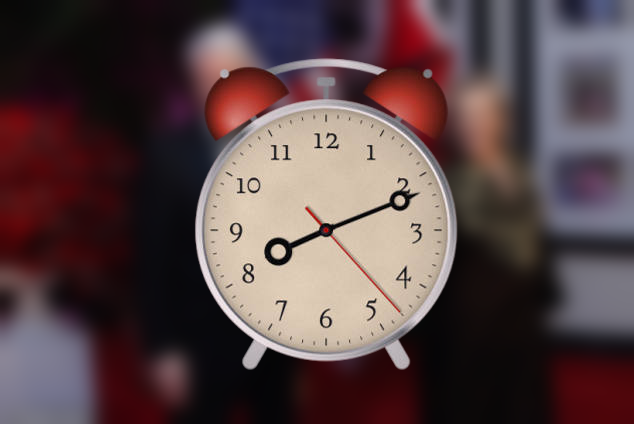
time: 8:11:23
